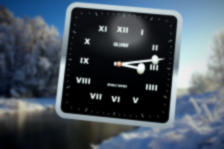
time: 3:13
